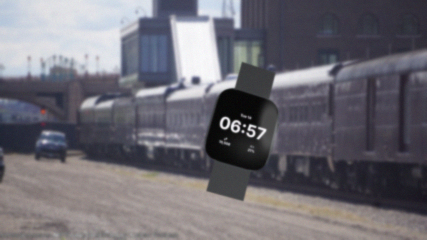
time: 6:57
